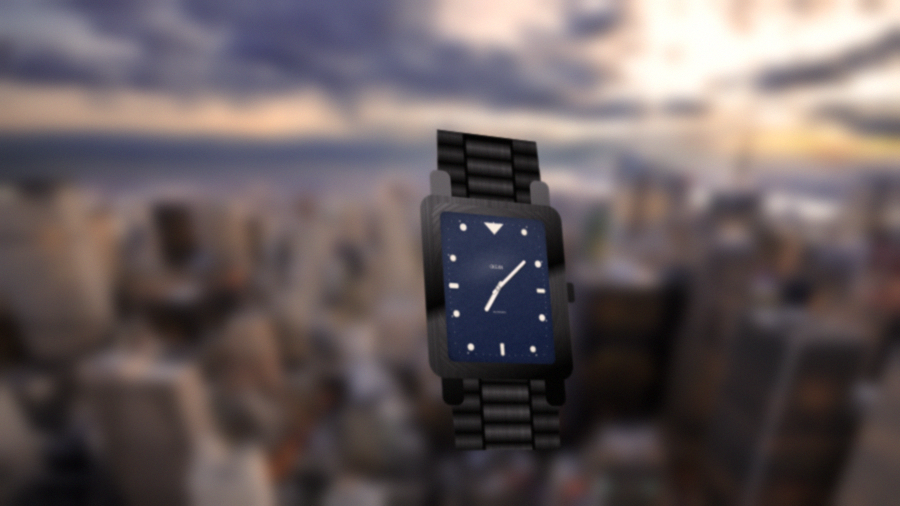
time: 7:08
